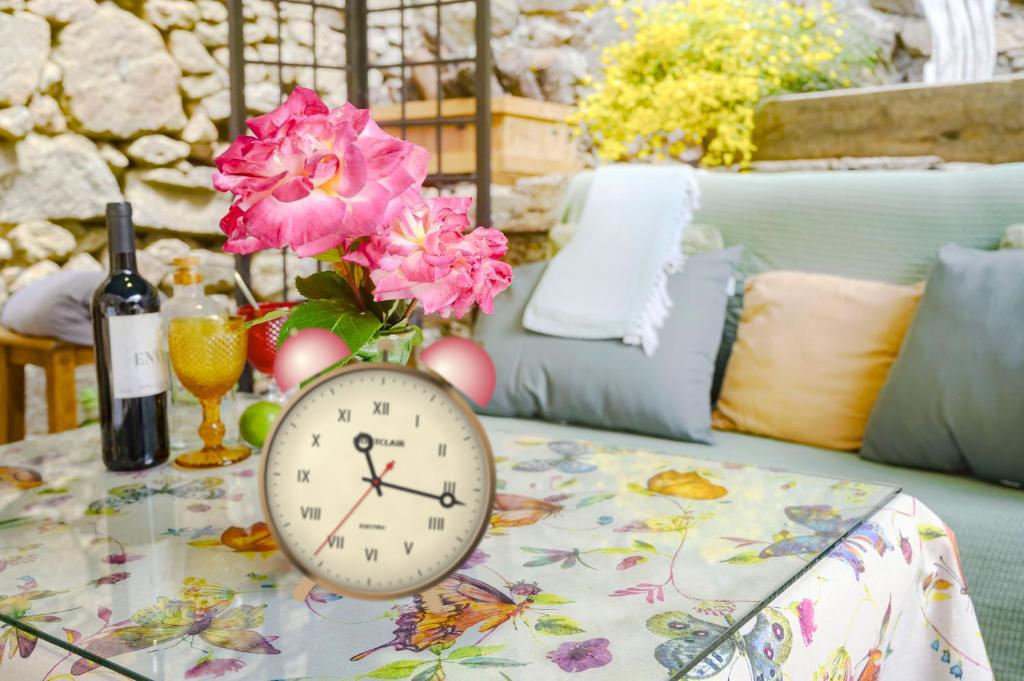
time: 11:16:36
